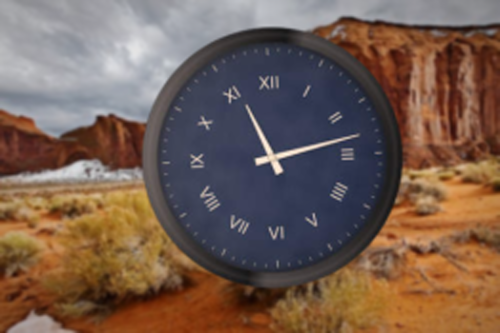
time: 11:13
